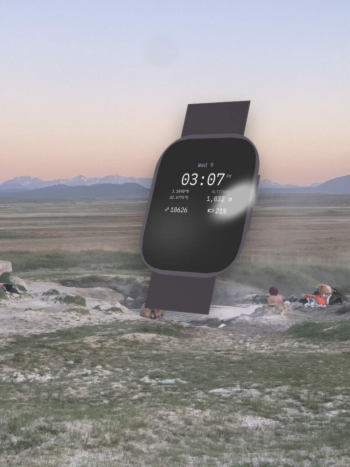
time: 3:07
